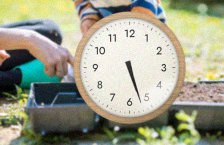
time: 5:27
